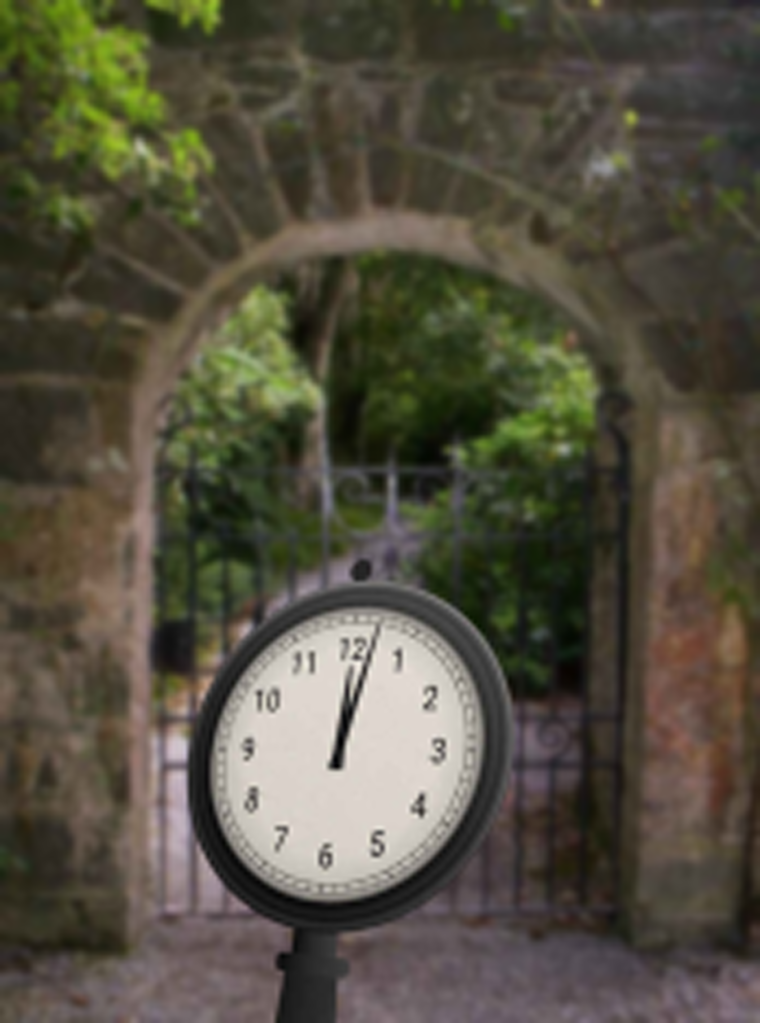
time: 12:02
